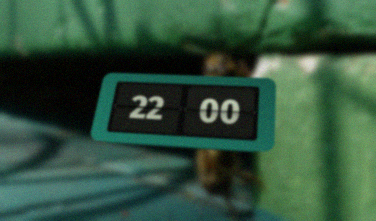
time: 22:00
